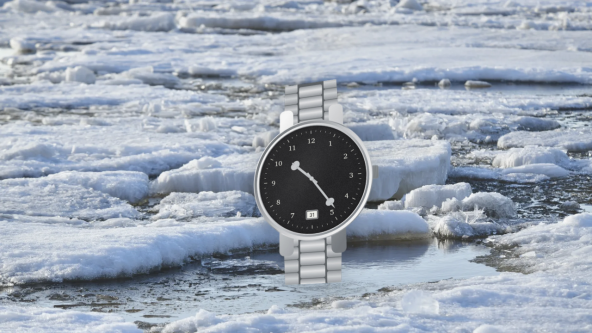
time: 10:24
